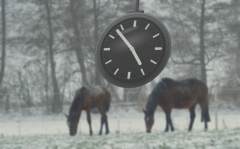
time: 4:53
